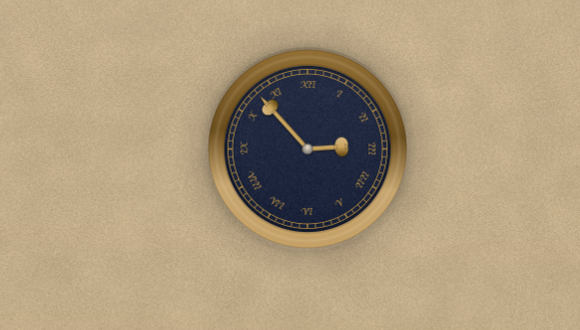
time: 2:53
